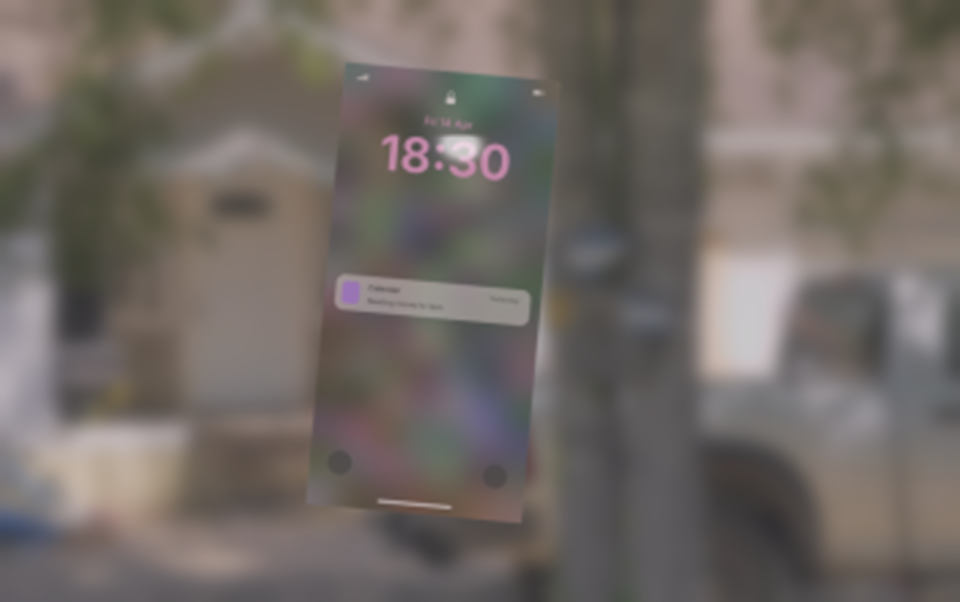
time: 18:30
